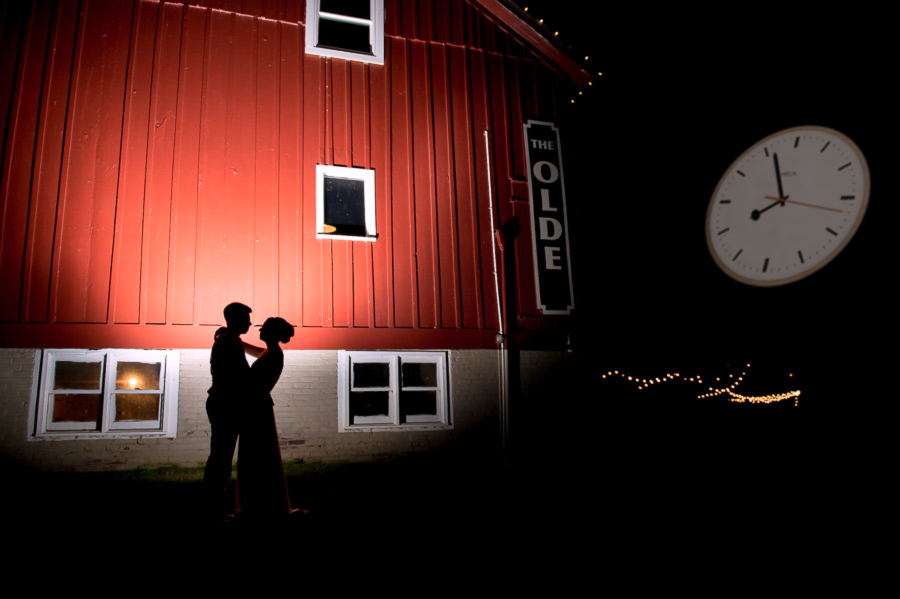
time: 7:56:17
